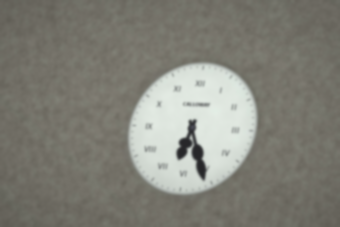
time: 6:26
